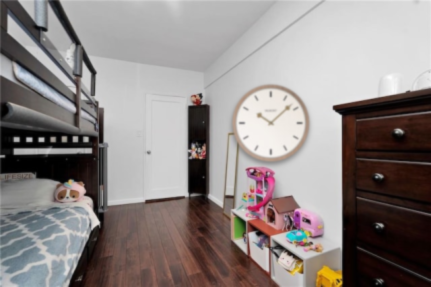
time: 10:08
